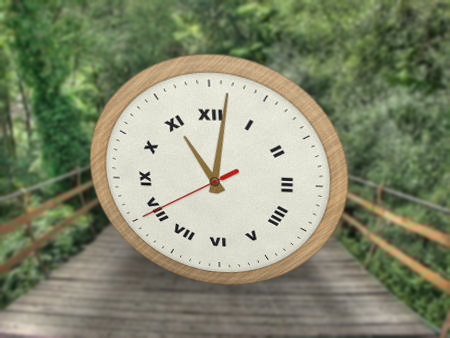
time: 11:01:40
